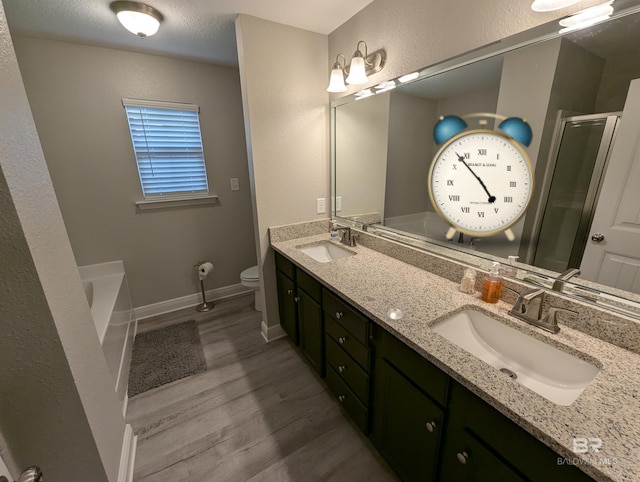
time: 4:53
